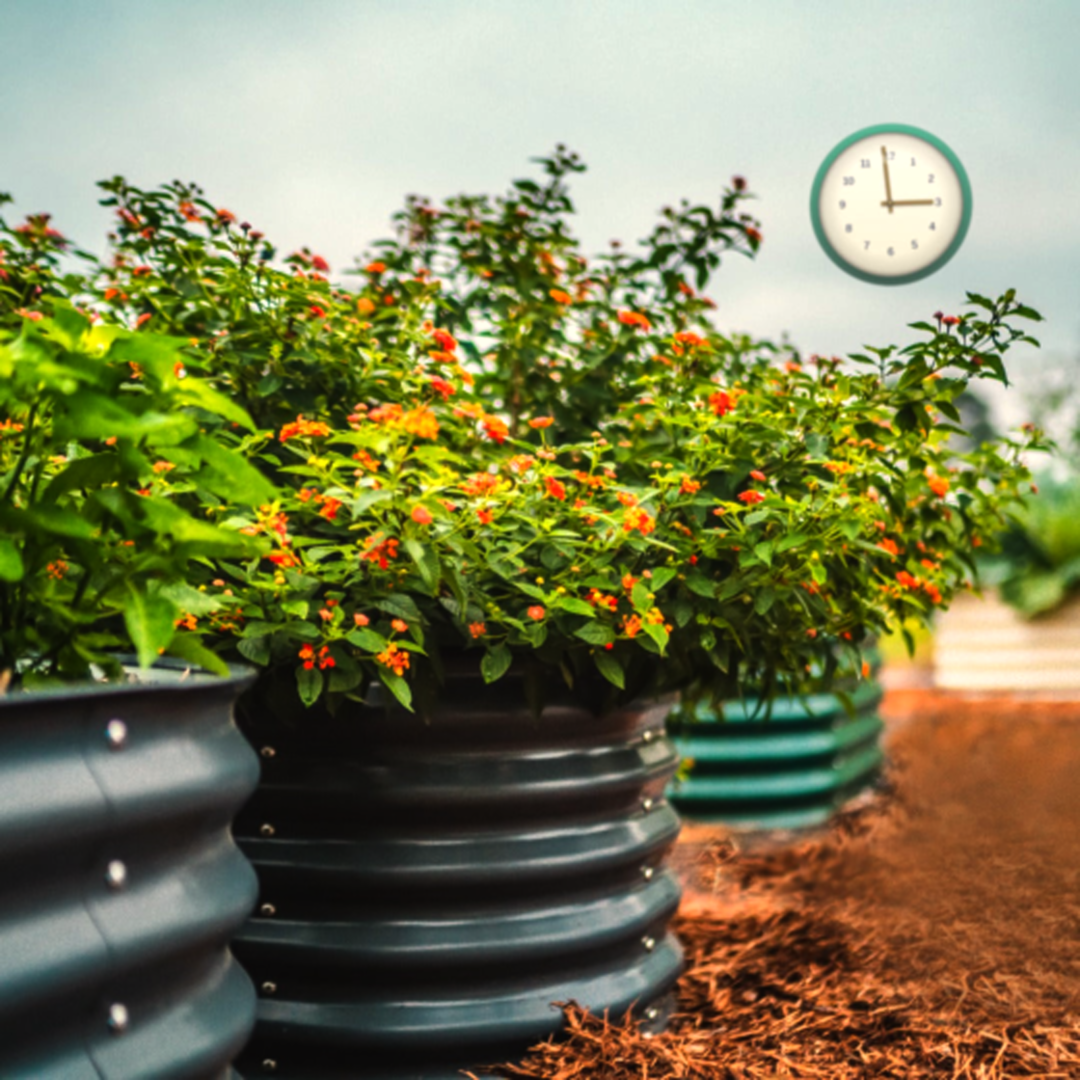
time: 2:59
